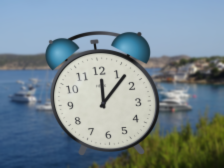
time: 12:07
